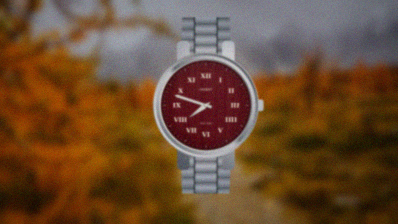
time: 7:48
